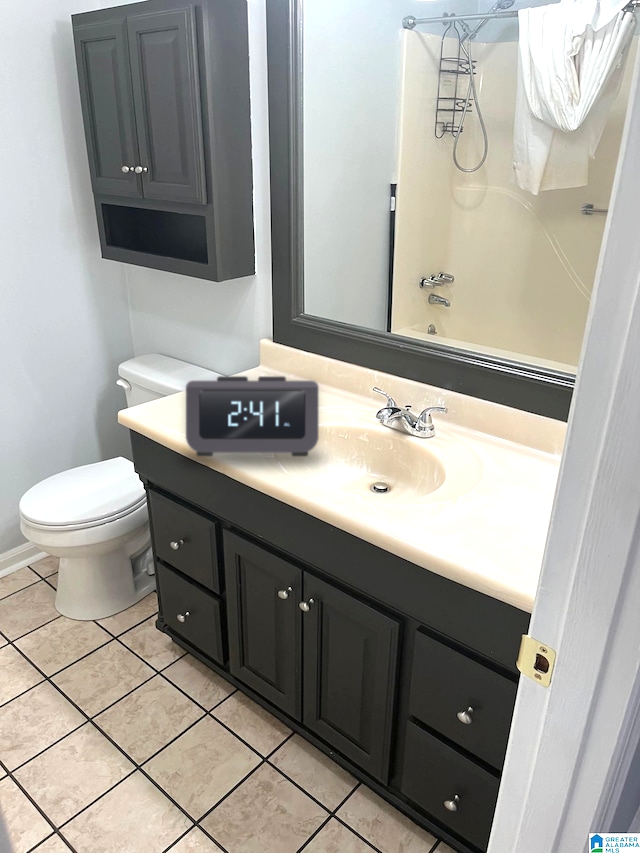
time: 2:41
